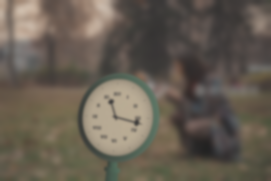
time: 11:17
